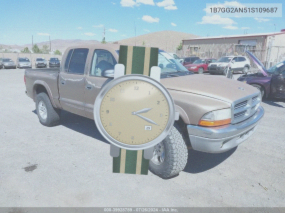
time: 2:19
